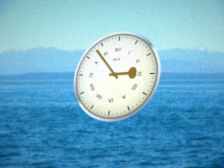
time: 2:53
